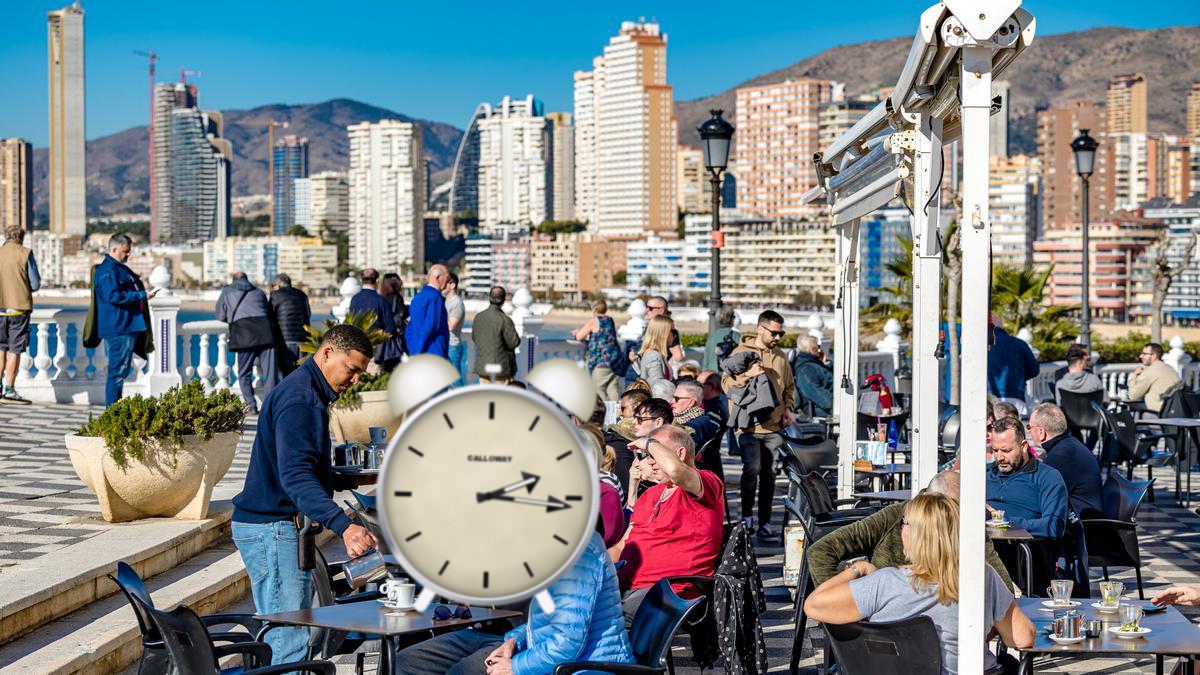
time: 2:16
